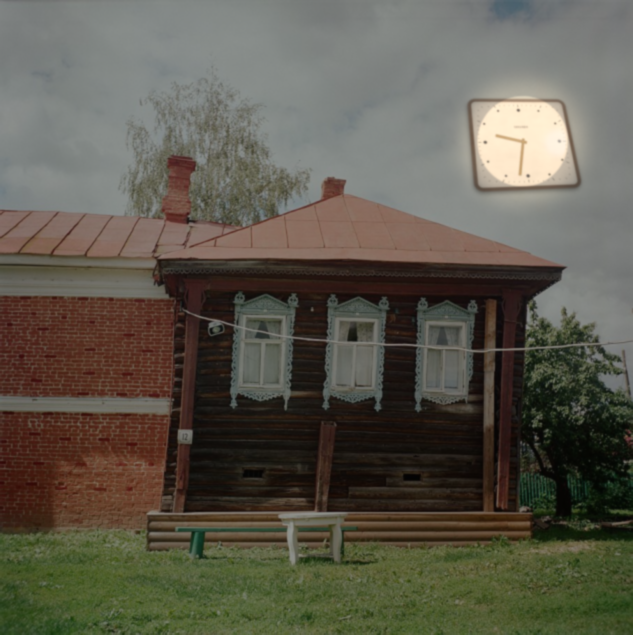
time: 9:32
